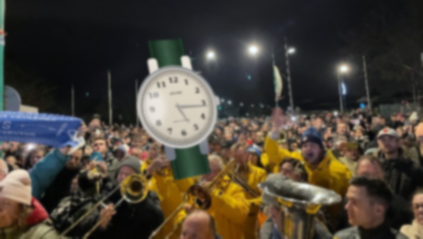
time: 5:16
